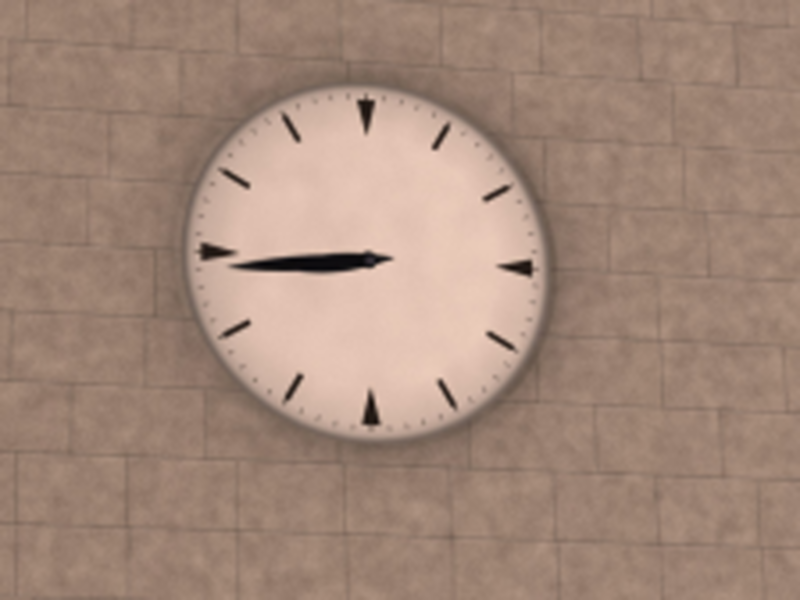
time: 8:44
